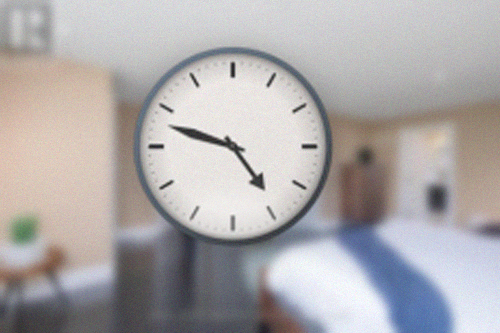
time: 4:48
